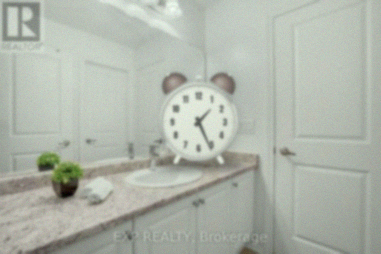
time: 1:26
